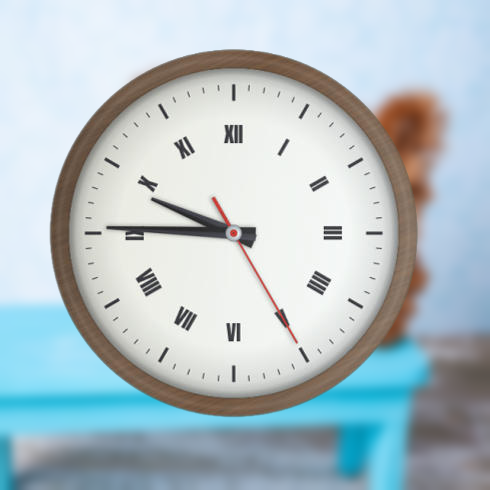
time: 9:45:25
